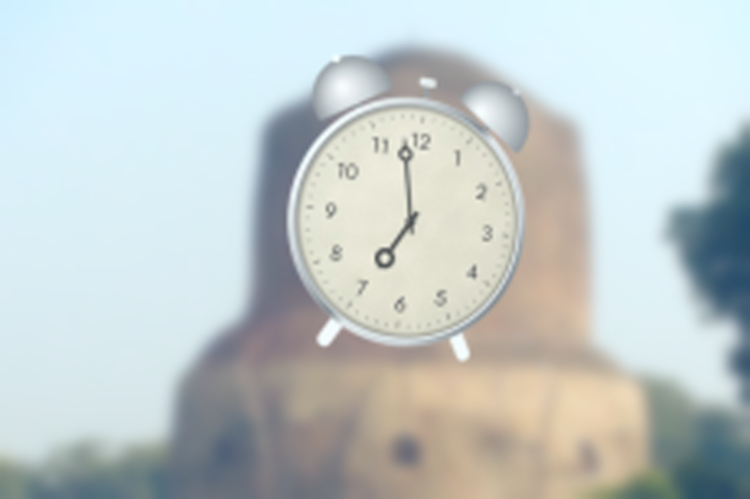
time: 6:58
